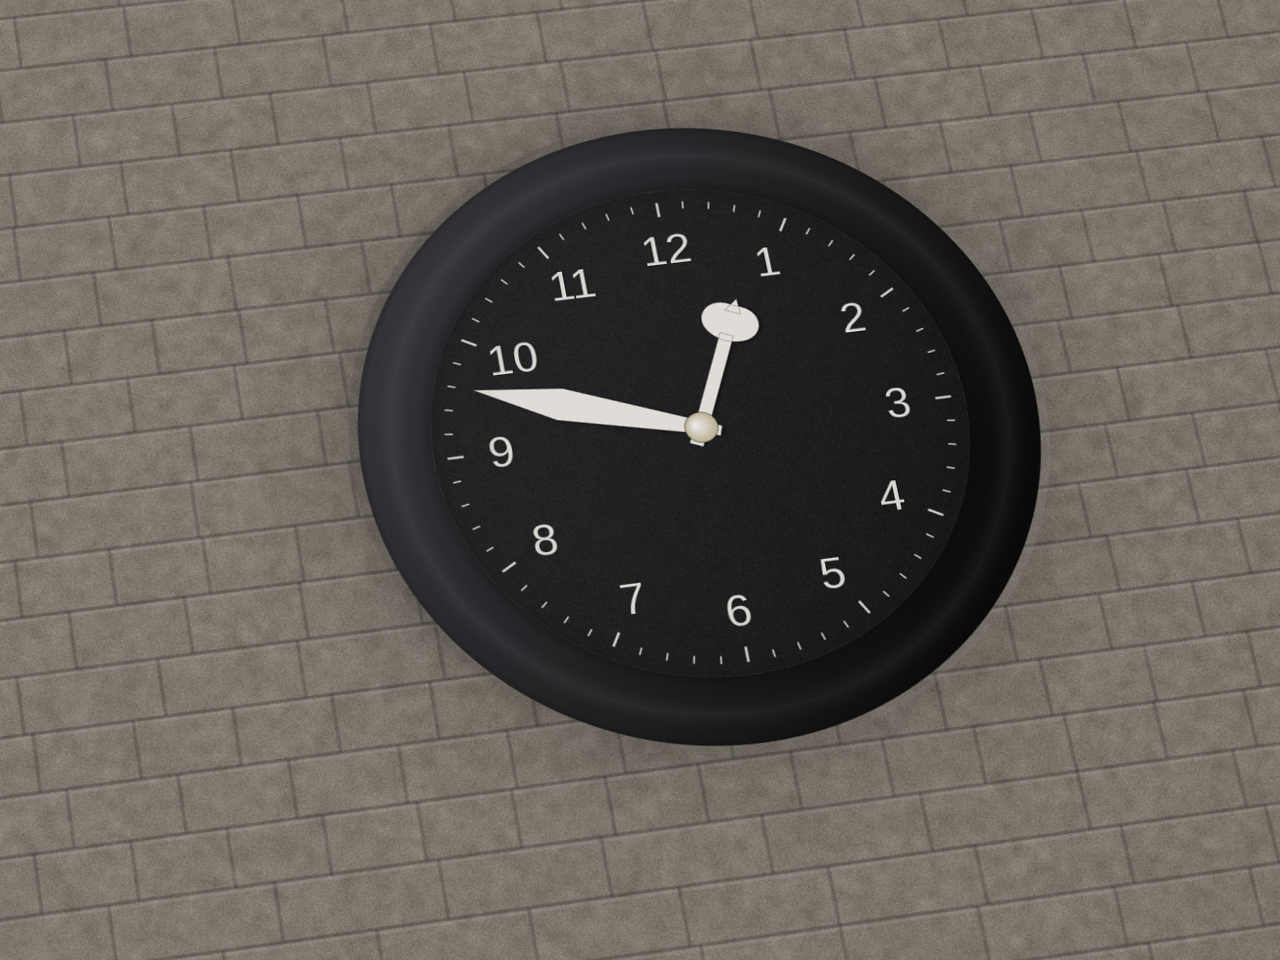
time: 12:48
